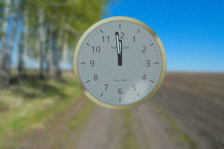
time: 11:59
